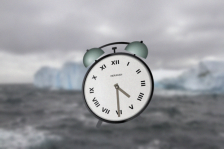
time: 4:30
